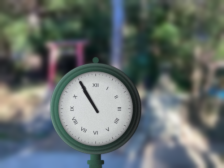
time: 10:55
